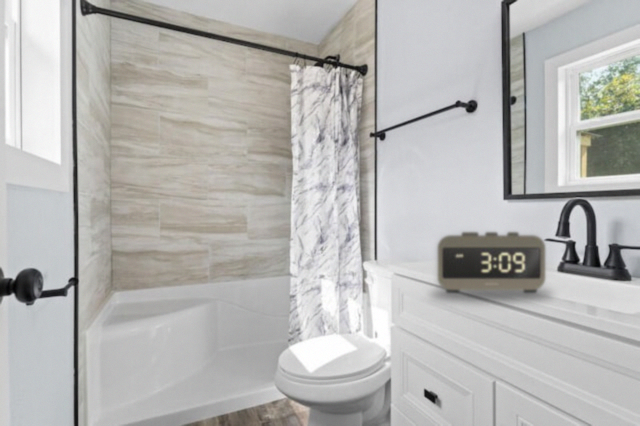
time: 3:09
